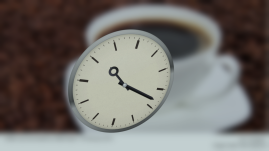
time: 10:18
